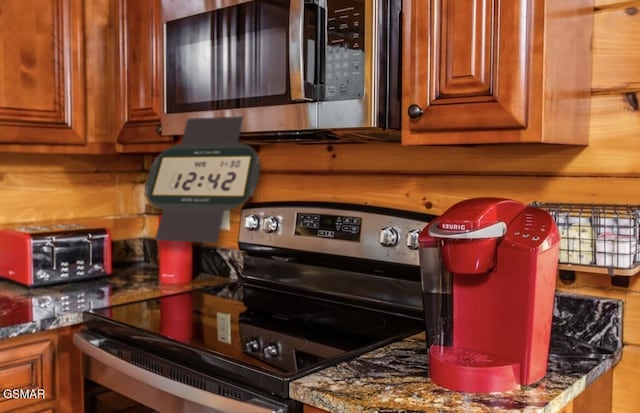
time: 12:42
